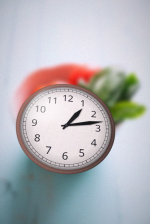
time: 1:13
